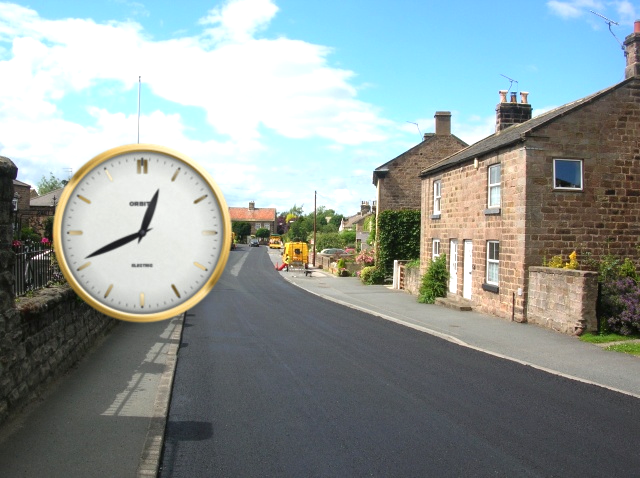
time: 12:41
